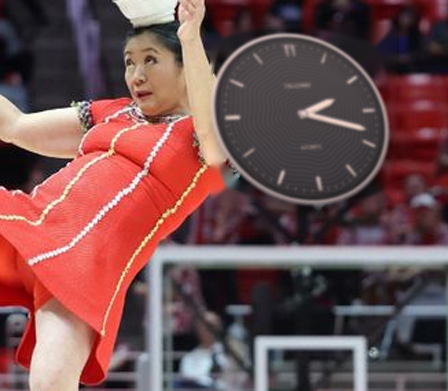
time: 2:18
